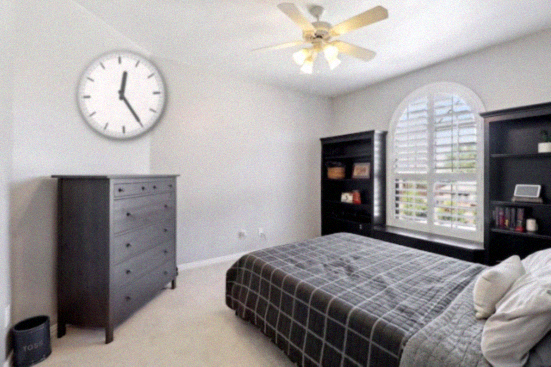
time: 12:25
